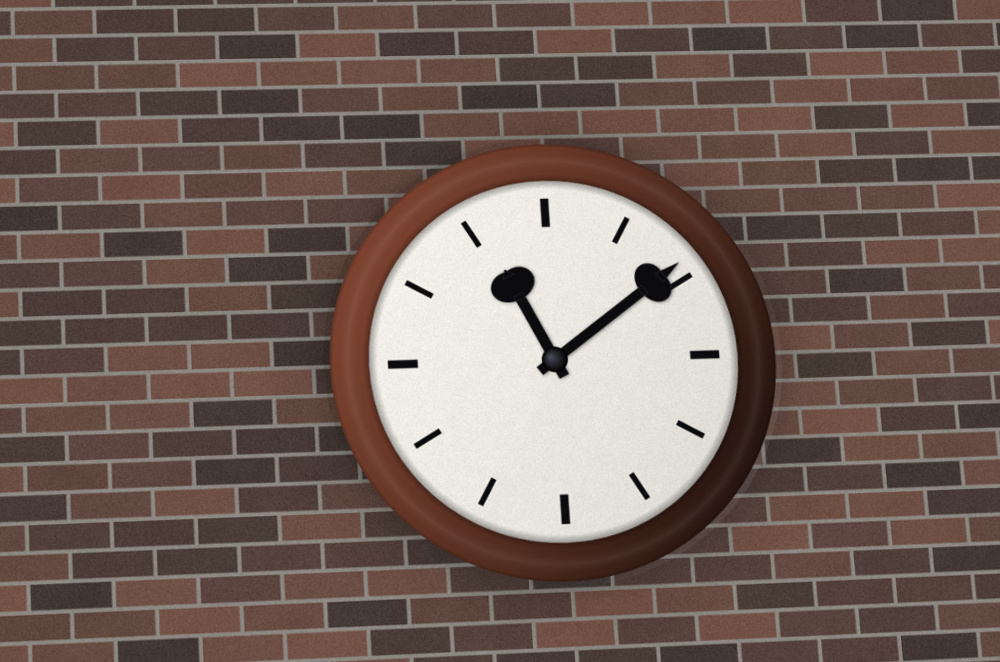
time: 11:09
